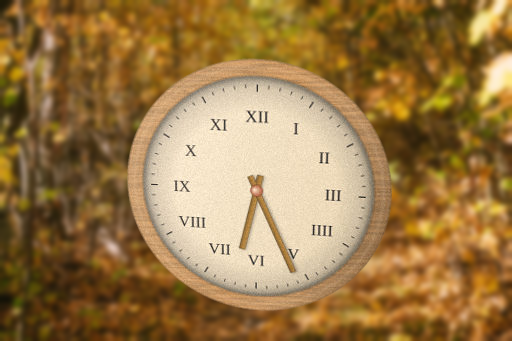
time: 6:26
